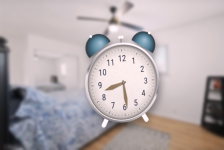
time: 8:29
